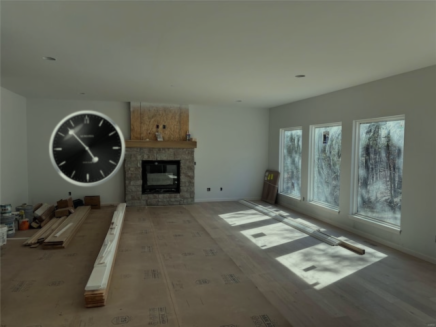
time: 4:53
